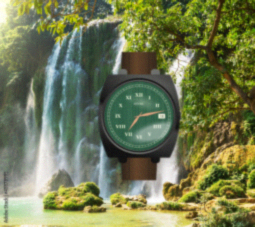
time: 7:13
